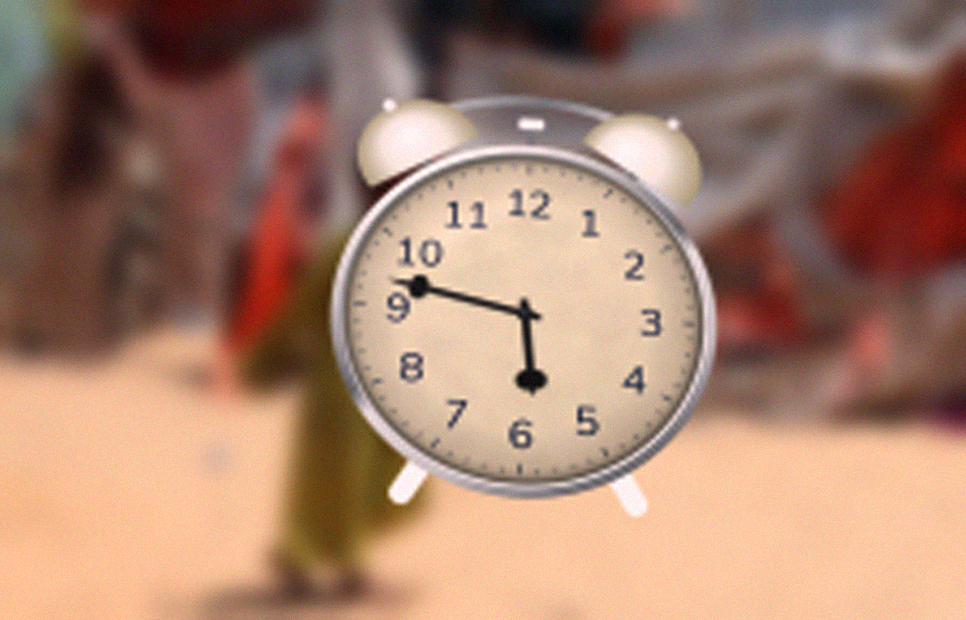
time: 5:47
